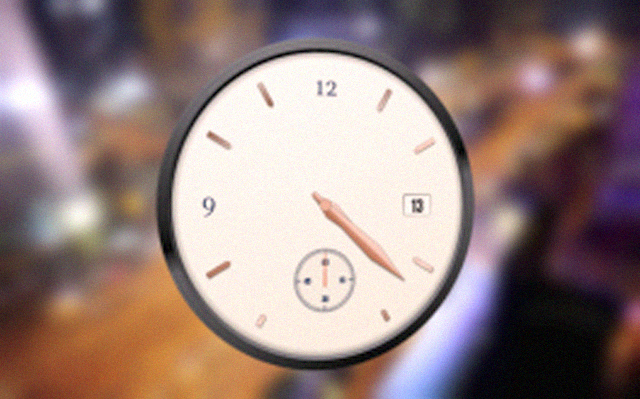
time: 4:22
